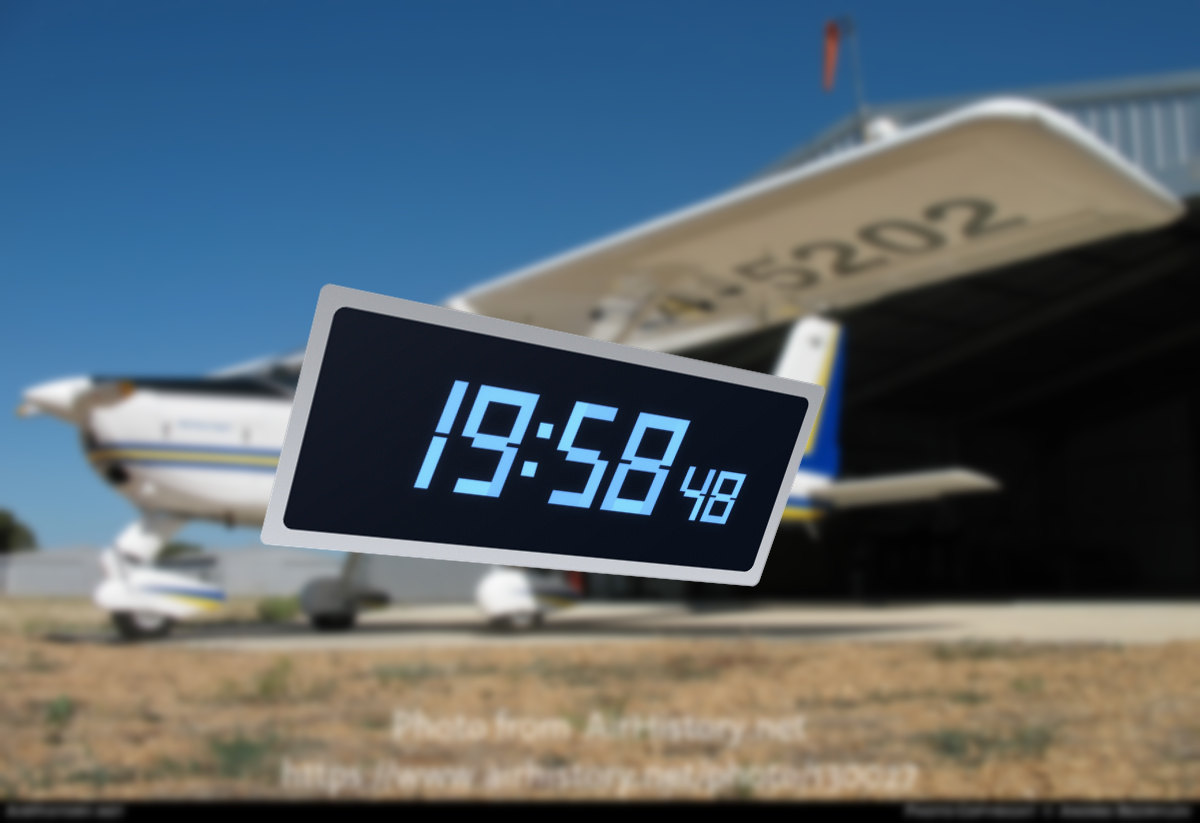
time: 19:58:48
